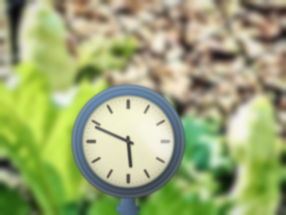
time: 5:49
